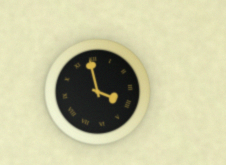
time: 3:59
